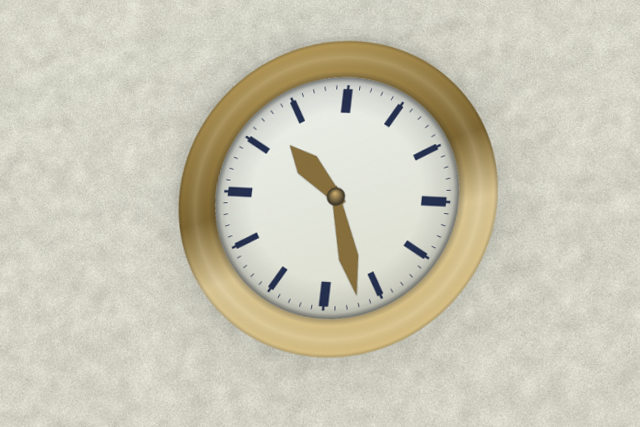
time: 10:27
